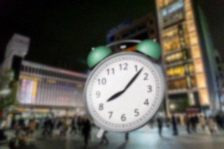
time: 8:07
